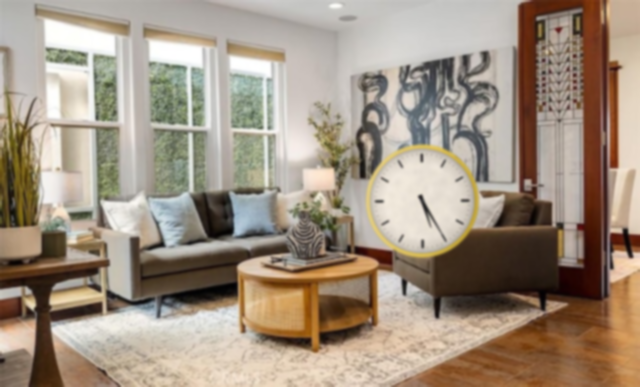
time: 5:25
